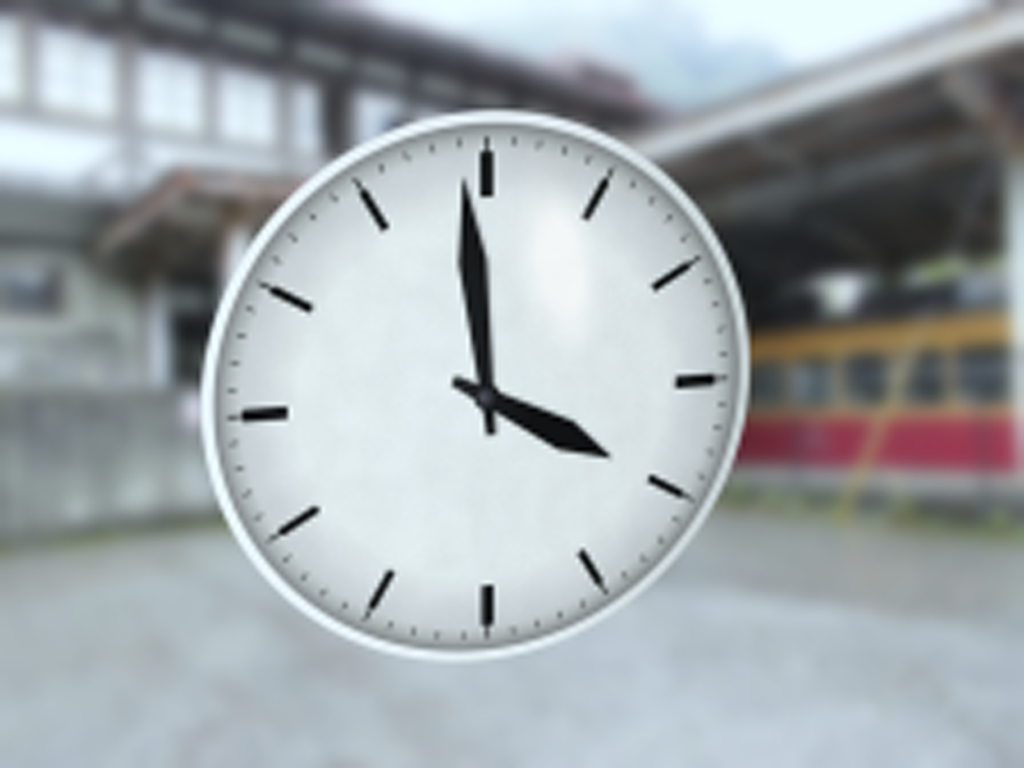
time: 3:59
